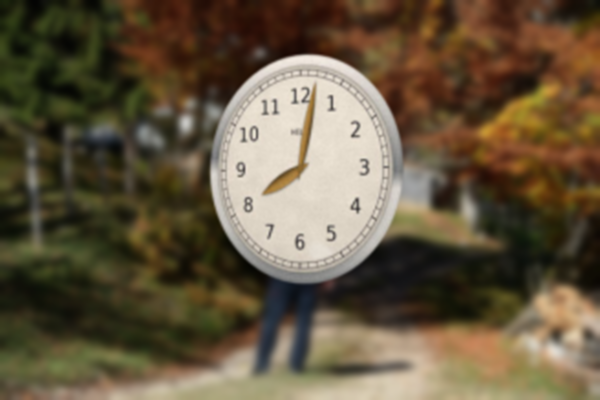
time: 8:02
